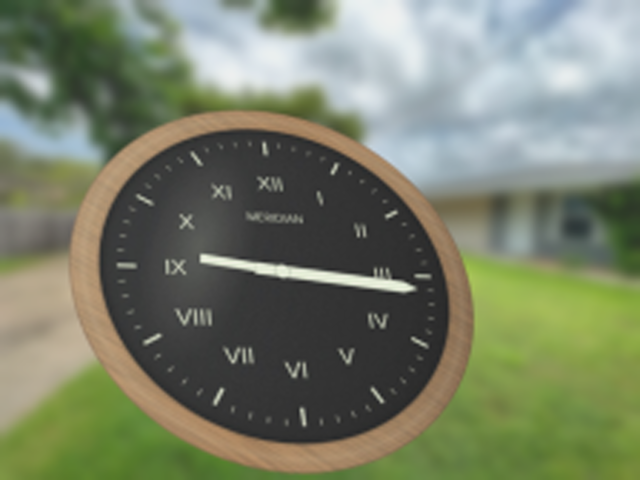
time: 9:16
